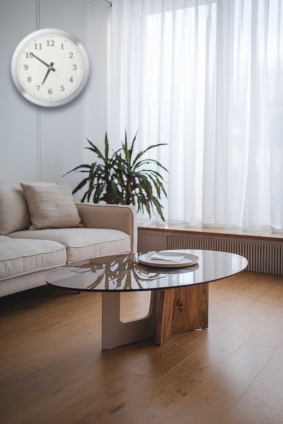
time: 6:51
